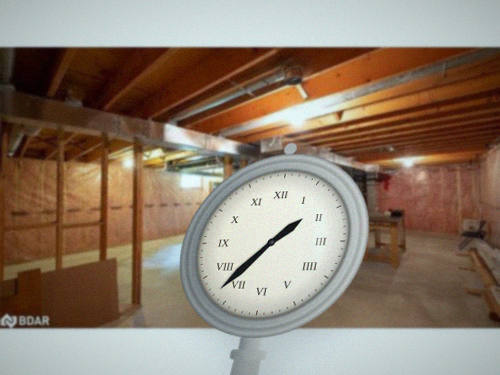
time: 1:37
